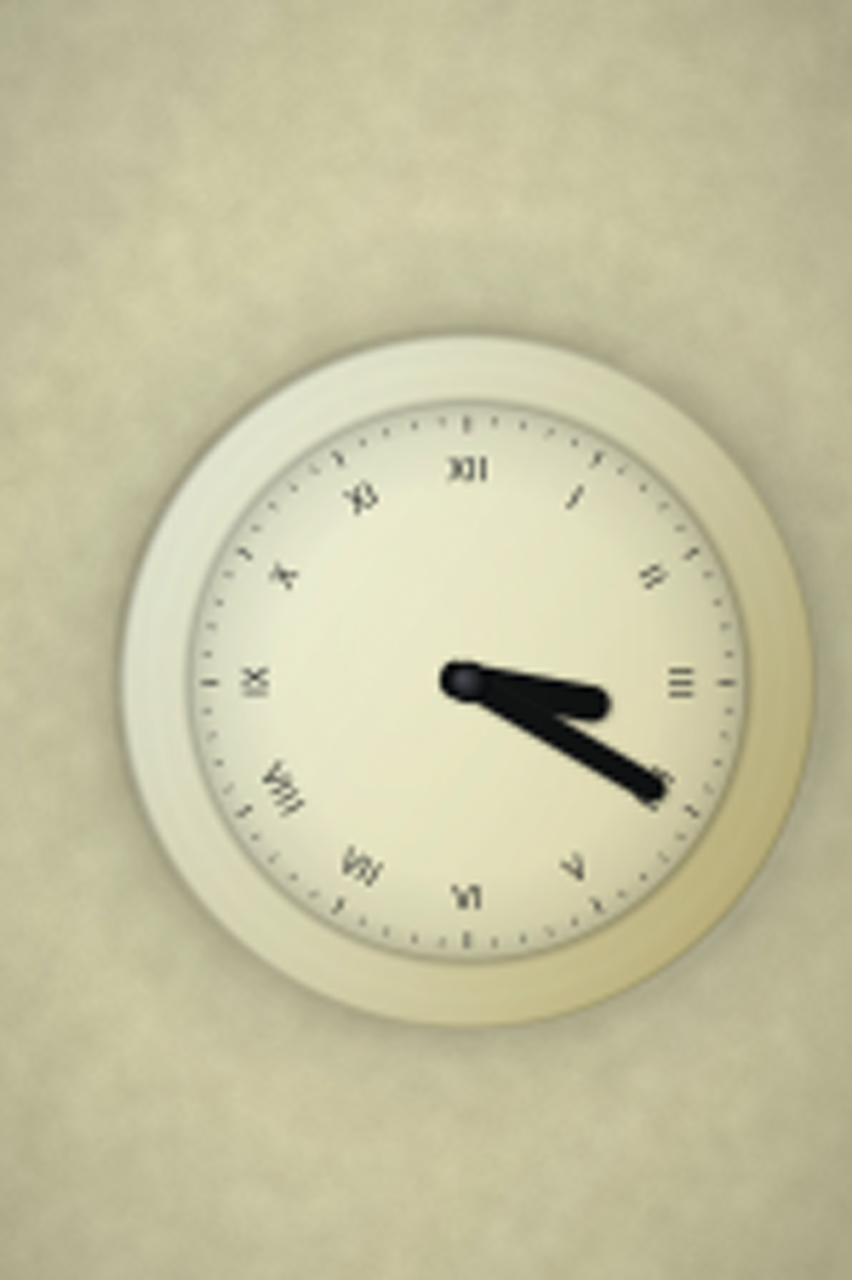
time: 3:20
